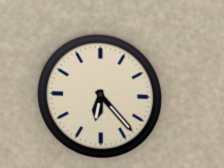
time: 6:23
